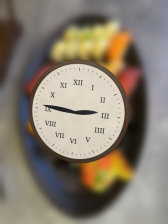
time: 2:46
